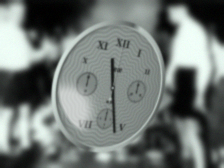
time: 11:27
